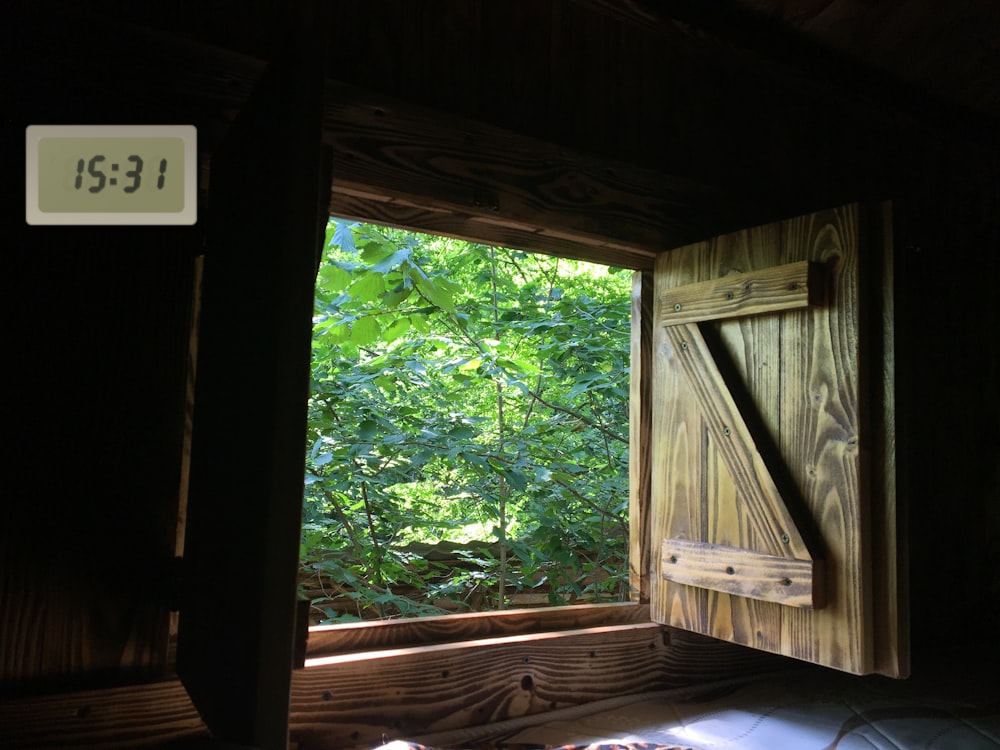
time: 15:31
